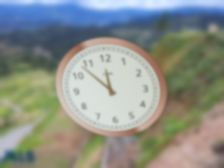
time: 11:53
